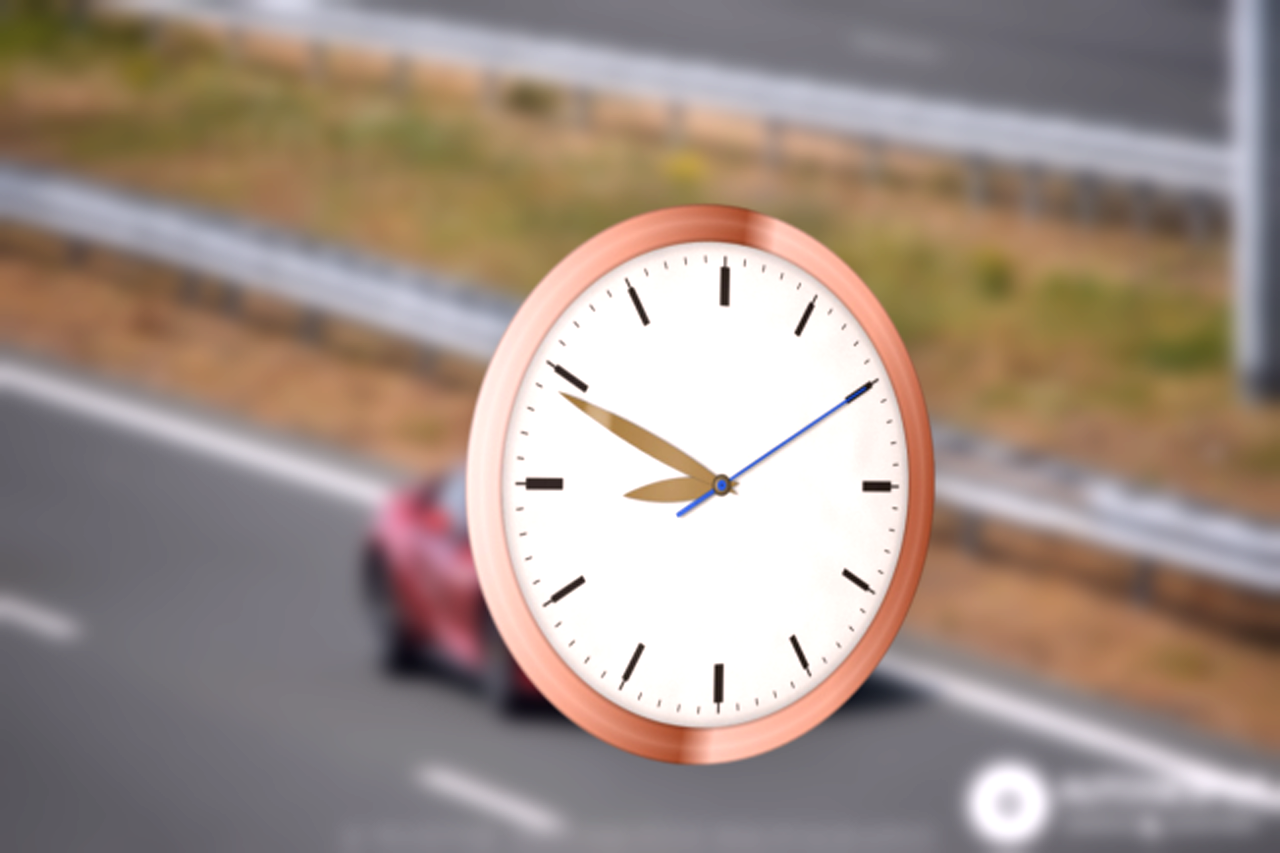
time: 8:49:10
